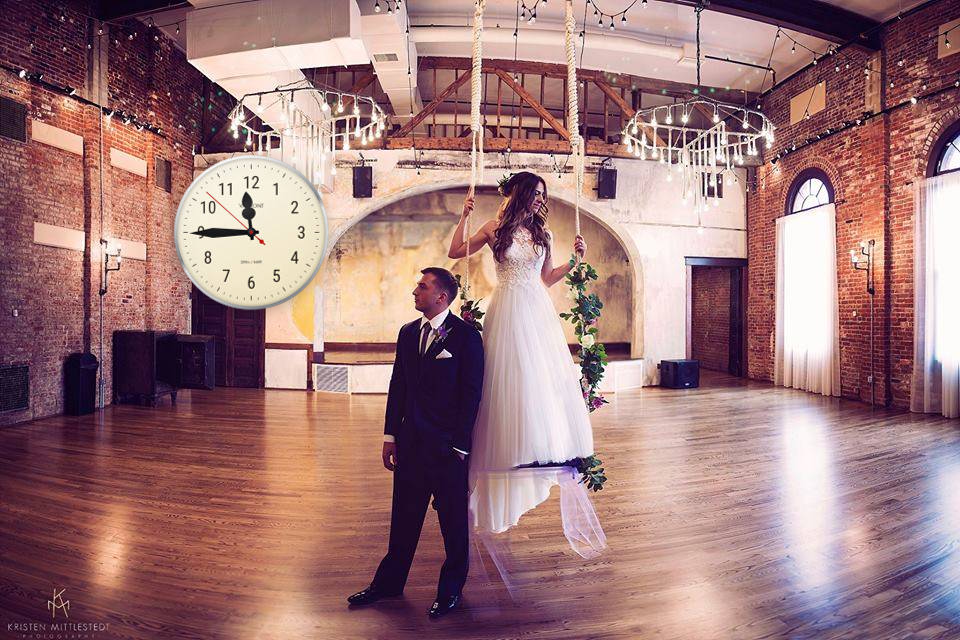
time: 11:44:52
